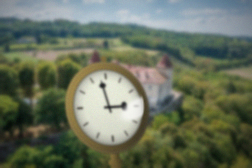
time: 2:58
